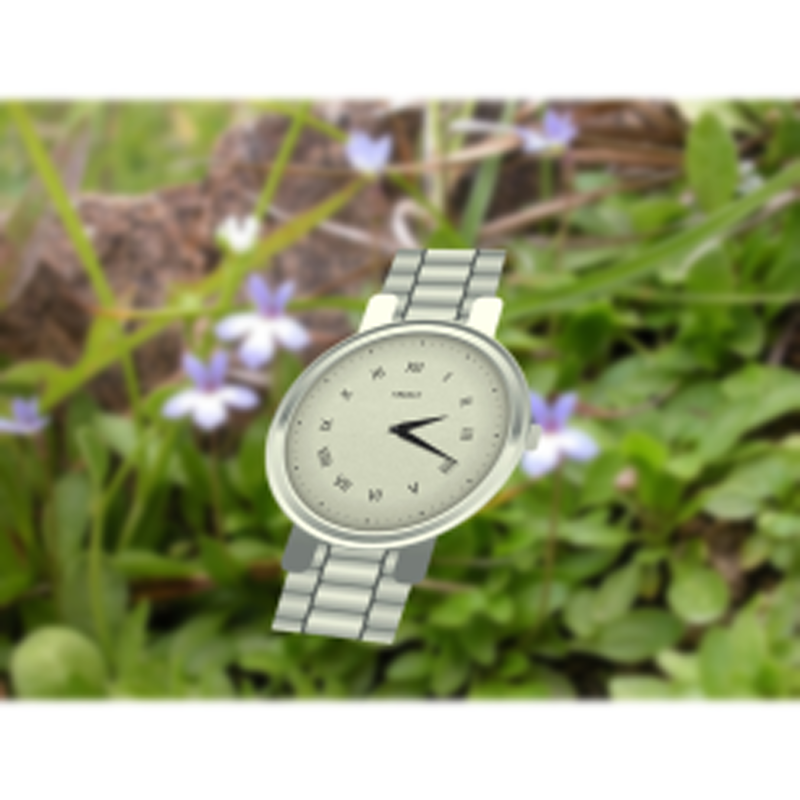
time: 2:19
